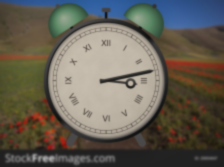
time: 3:13
